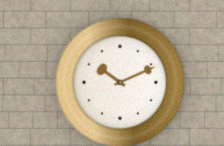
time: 10:11
